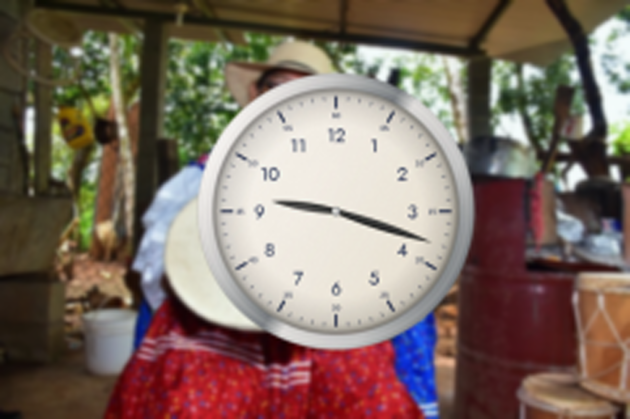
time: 9:18
